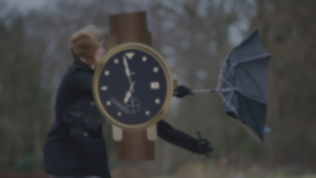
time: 6:58
